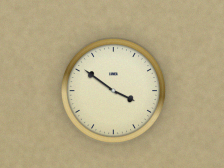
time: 3:51
